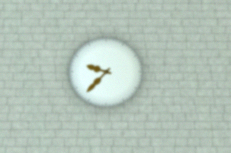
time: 9:37
